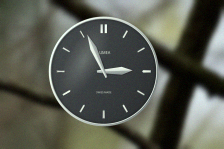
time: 2:56
